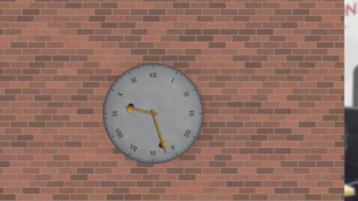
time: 9:27
